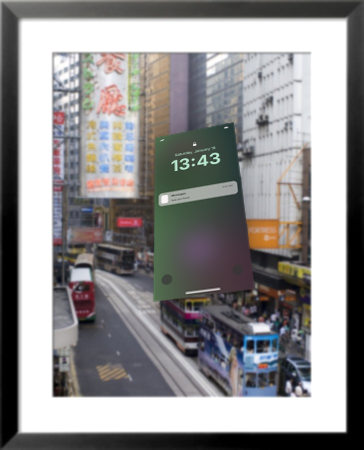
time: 13:43
